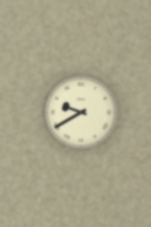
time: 9:40
